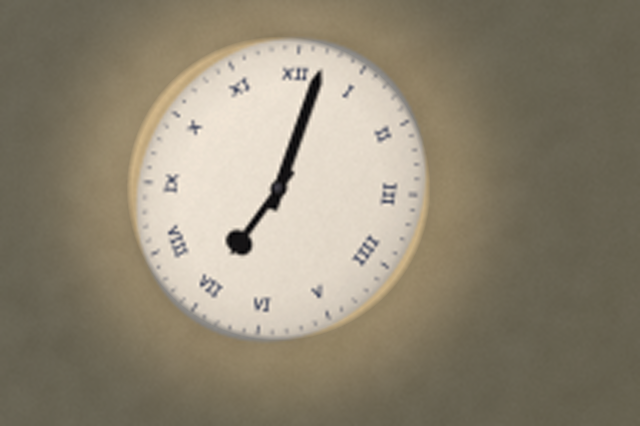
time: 7:02
